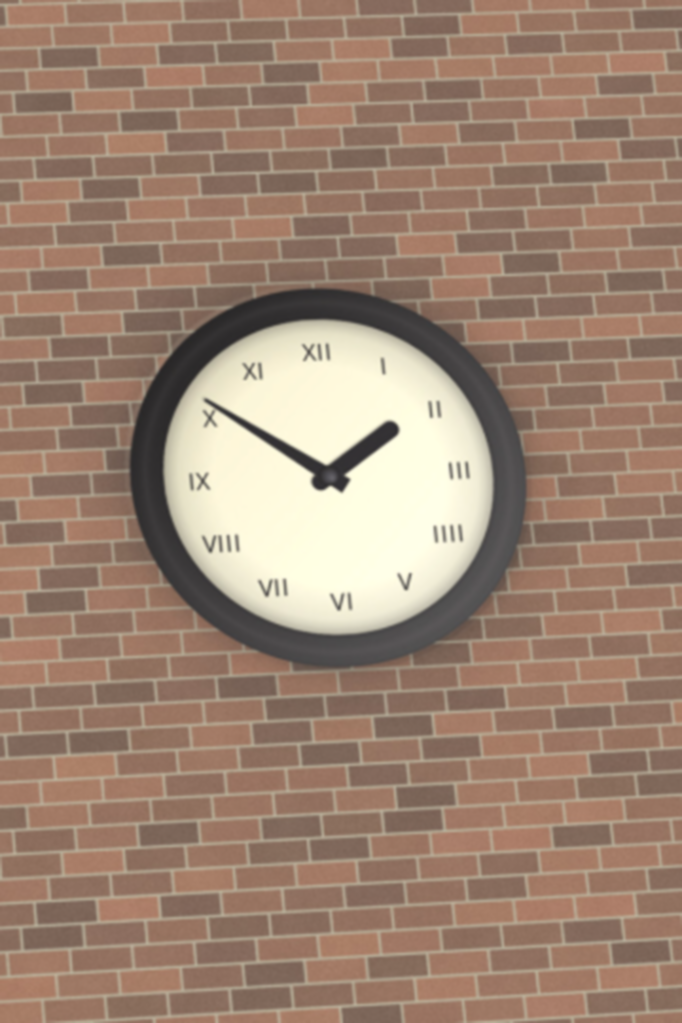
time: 1:51
